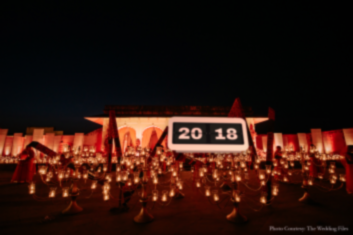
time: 20:18
